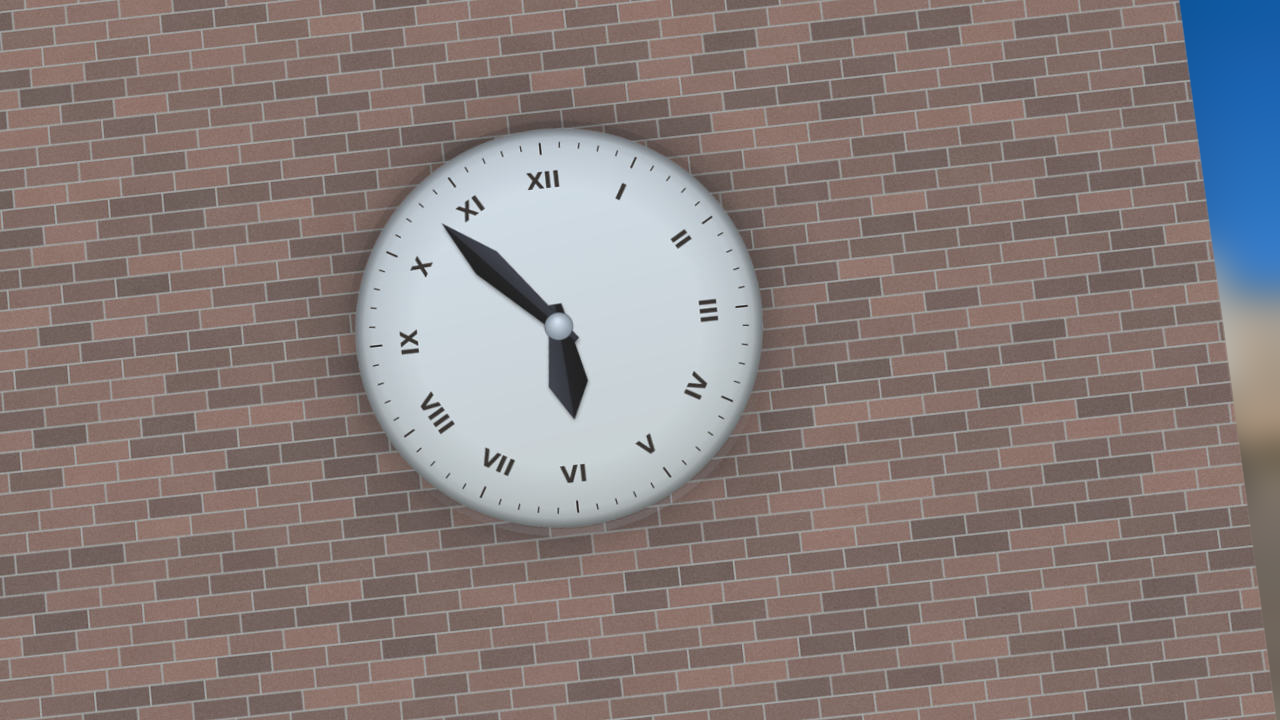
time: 5:53
